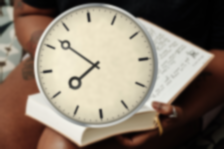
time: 7:52
